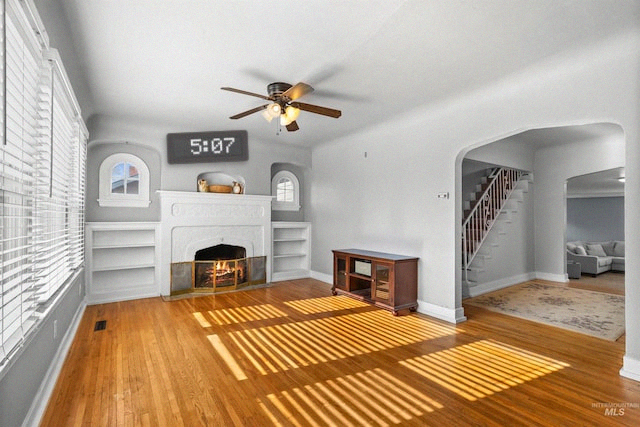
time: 5:07
